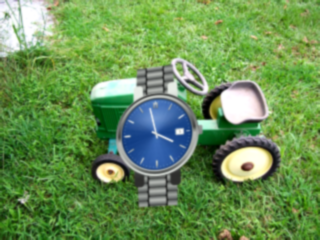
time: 3:58
